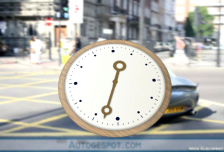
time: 12:33
